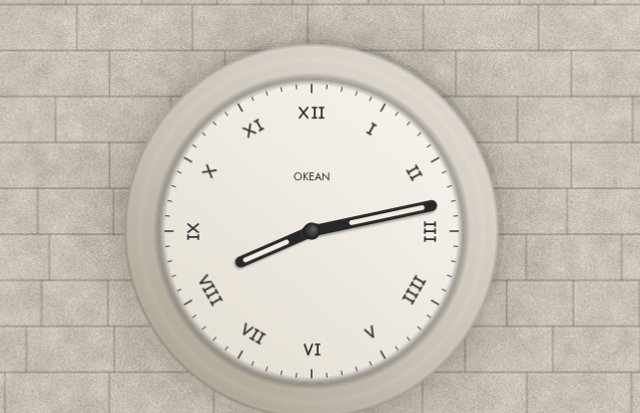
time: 8:13
